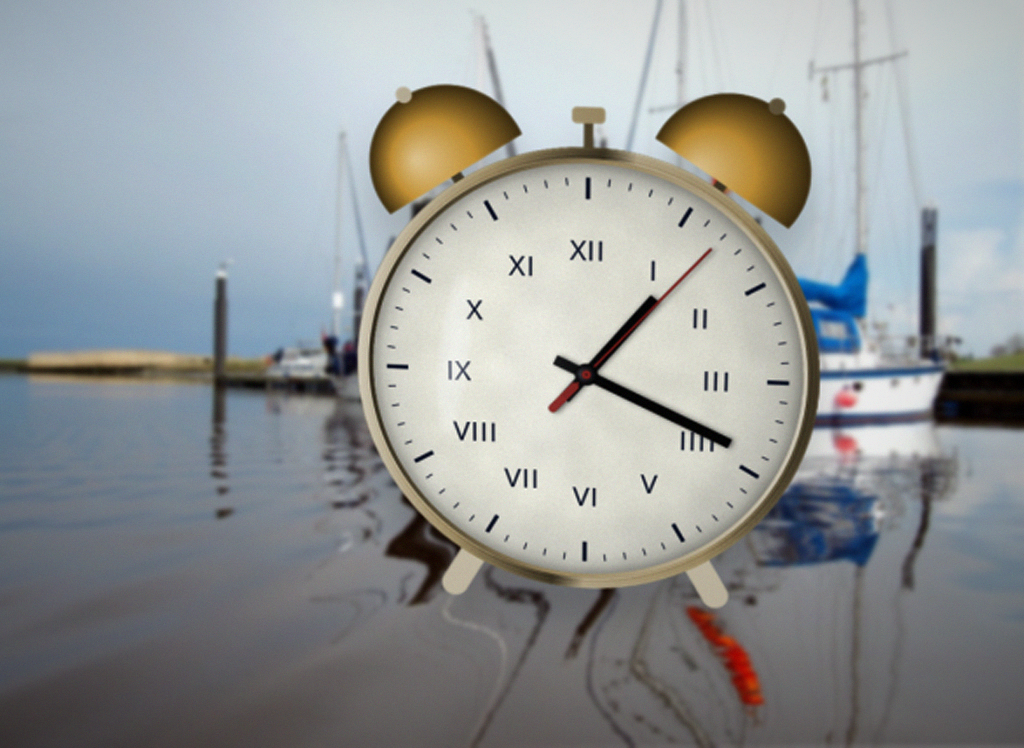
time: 1:19:07
